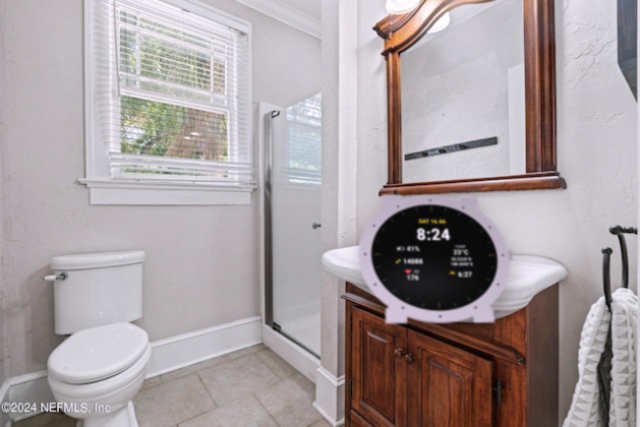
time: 8:24
